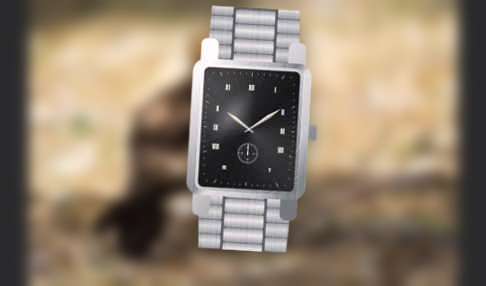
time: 10:09
